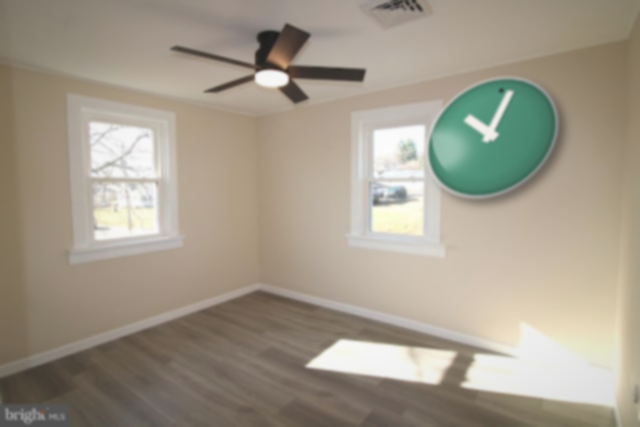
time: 10:02
